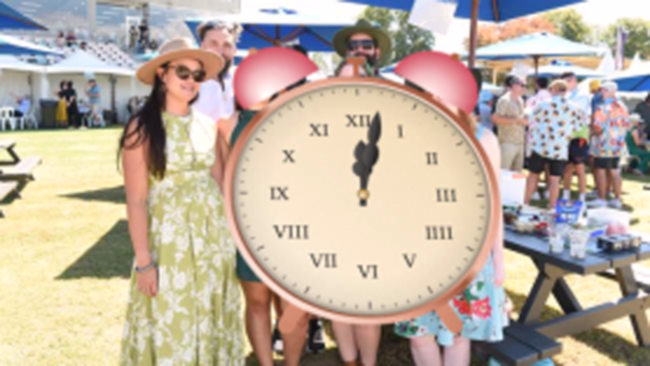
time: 12:02
